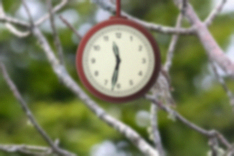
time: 11:32
